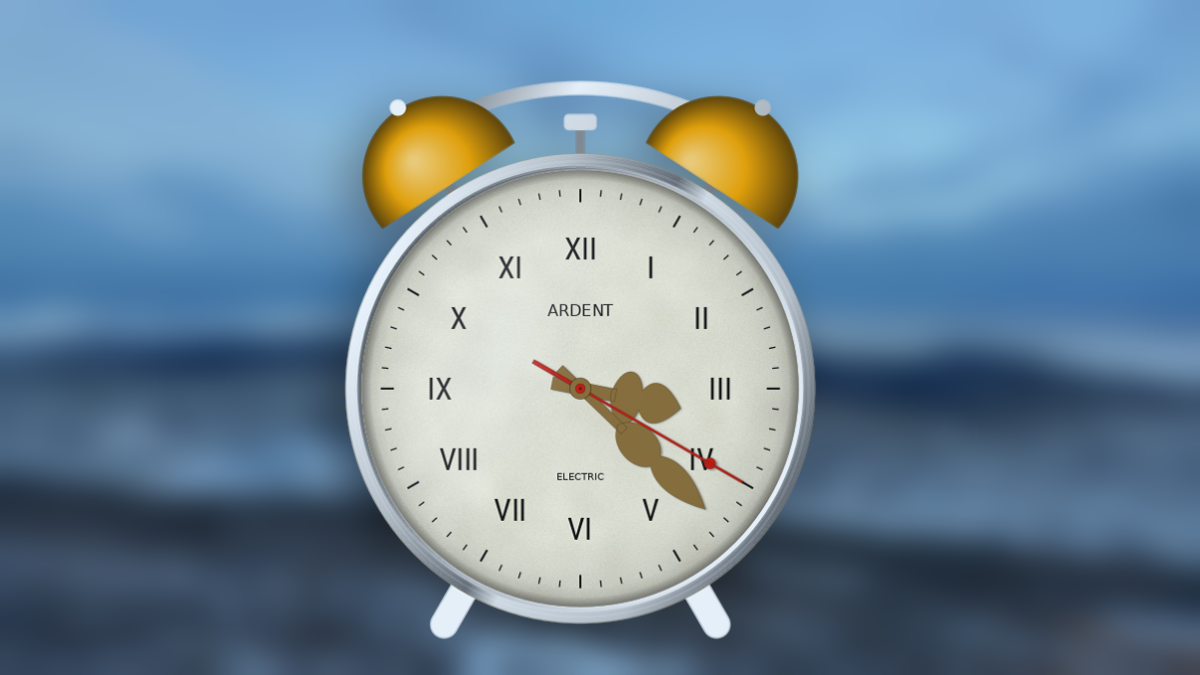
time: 3:22:20
